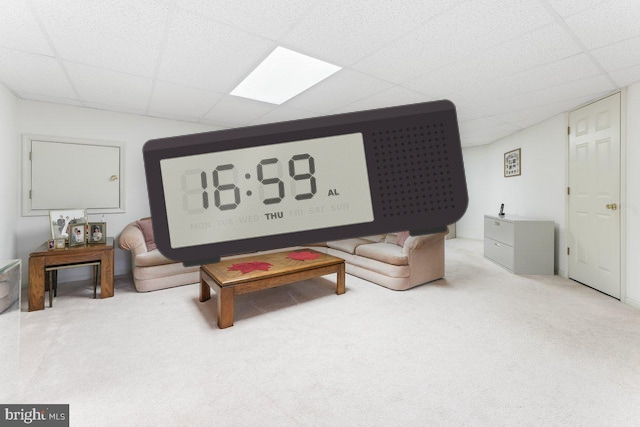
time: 16:59
